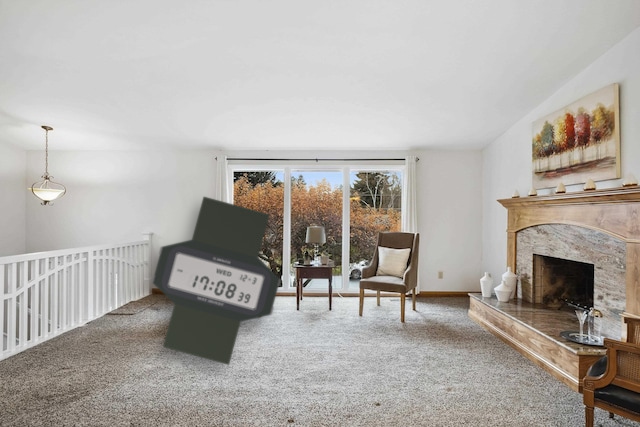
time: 17:08:39
